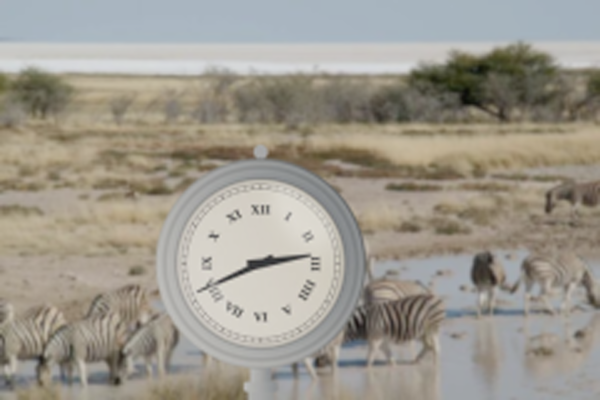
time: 2:41
